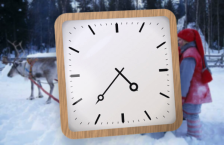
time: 4:37
